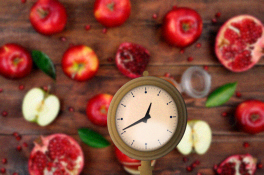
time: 12:41
